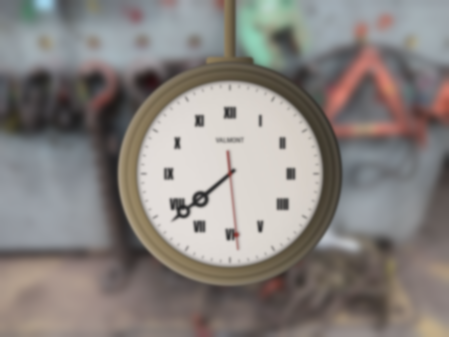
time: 7:38:29
